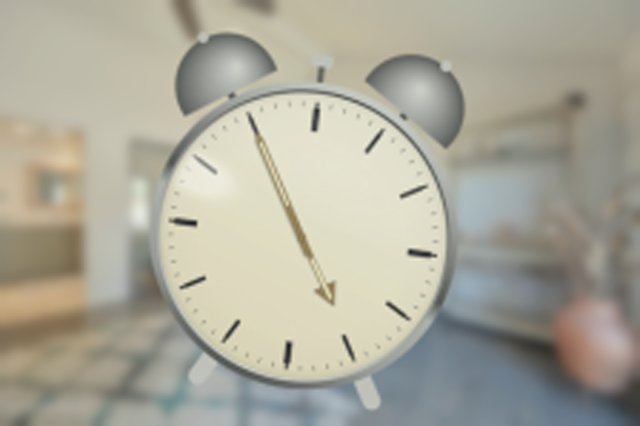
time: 4:55
